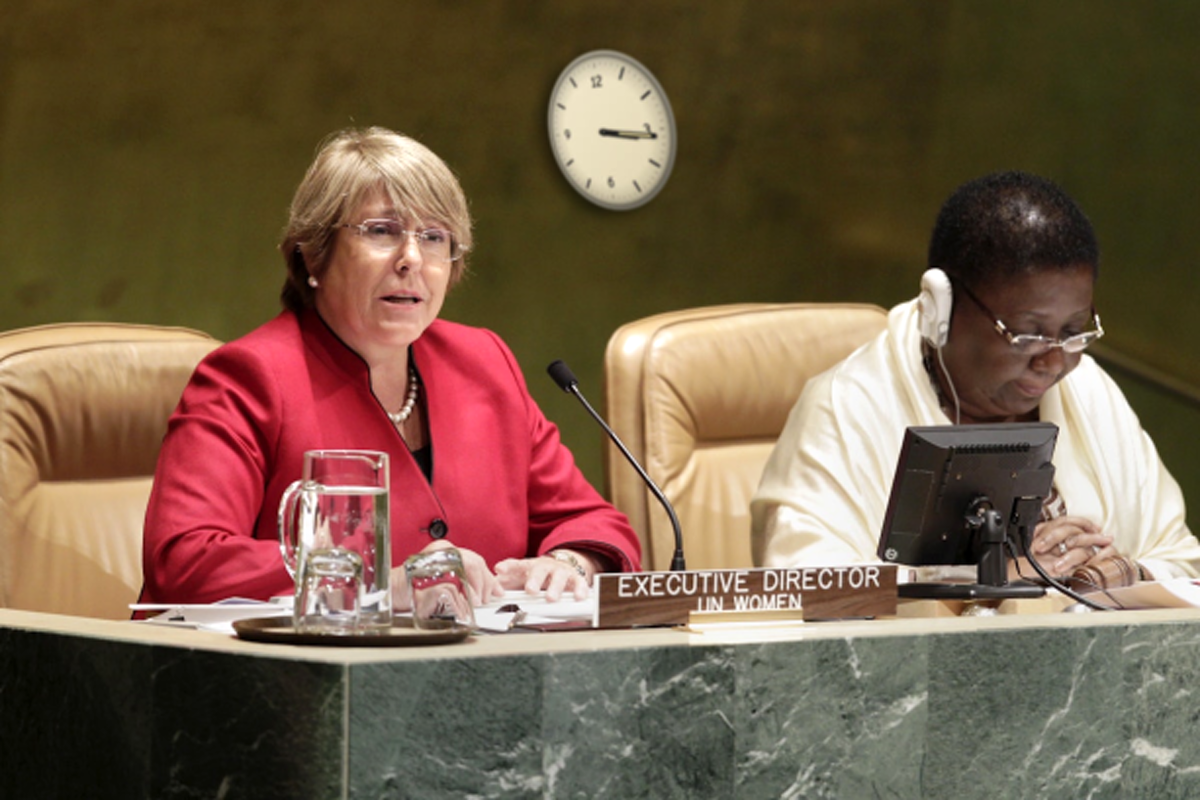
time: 3:16
